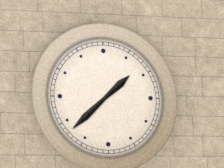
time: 1:38
